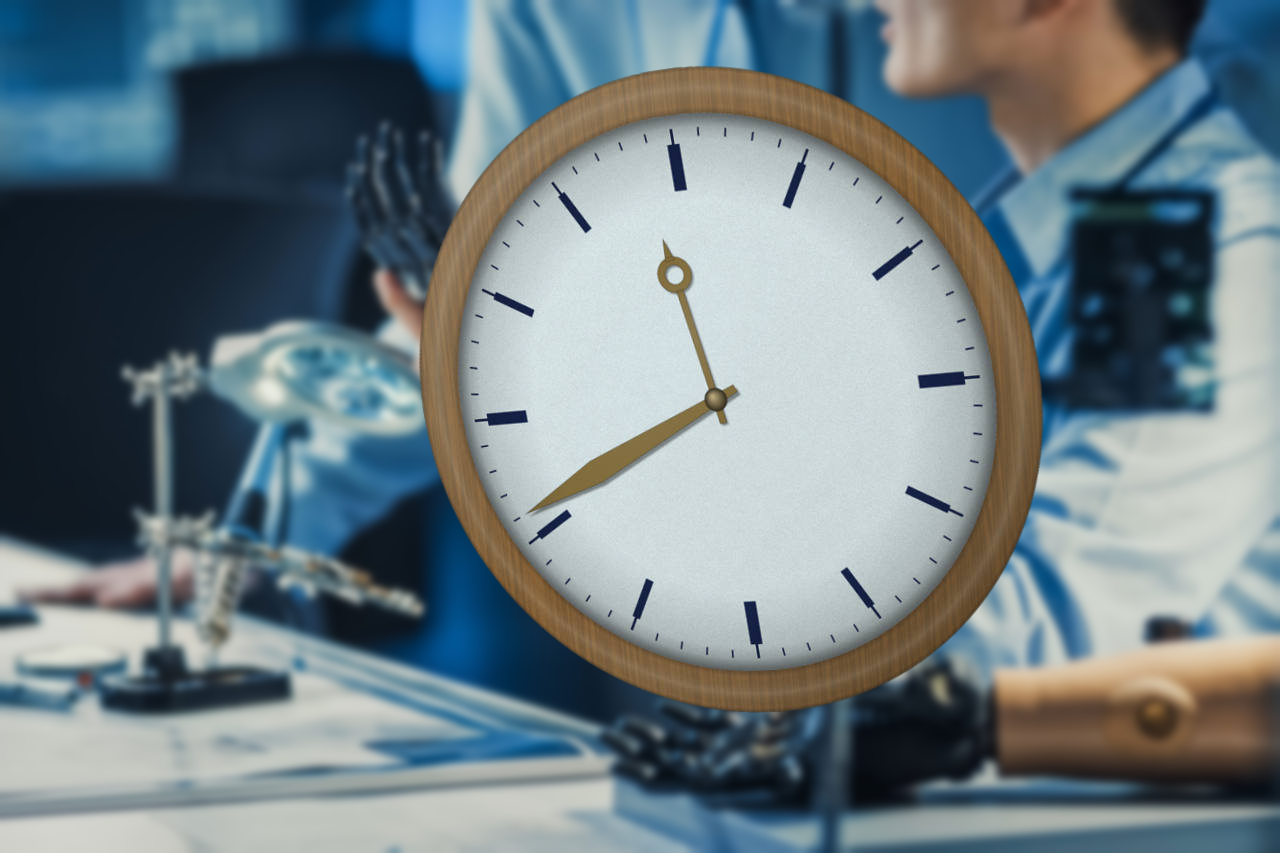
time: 11:41
